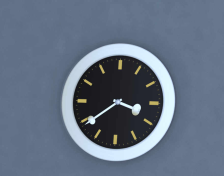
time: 3:39
